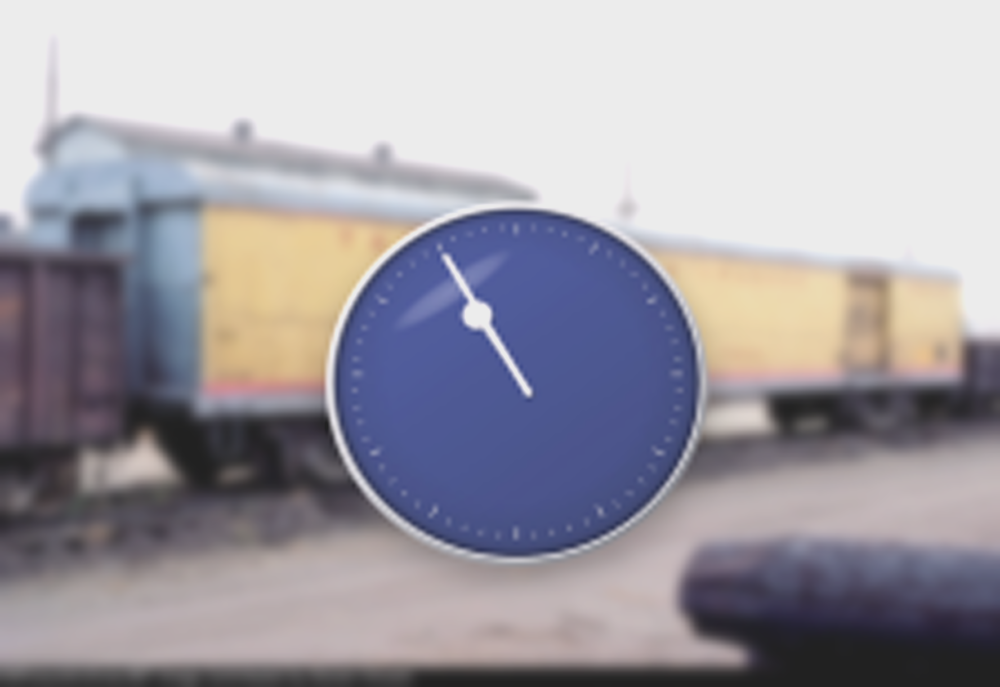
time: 10:55
